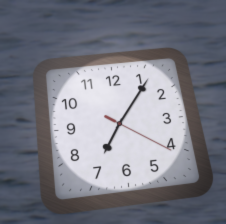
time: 7:06:21
